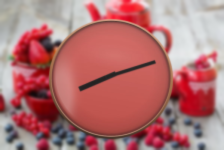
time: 8:12
